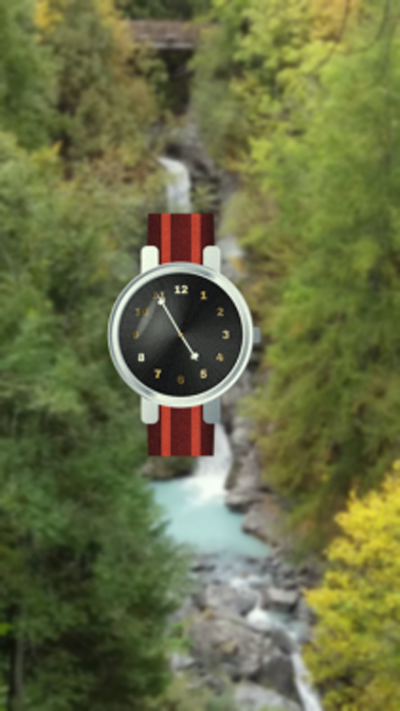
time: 4:55
